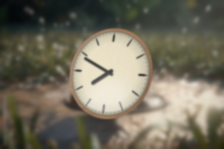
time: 7:49
